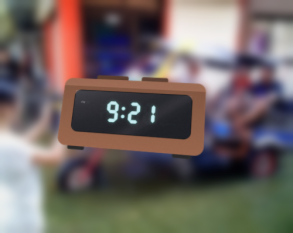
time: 9:21
